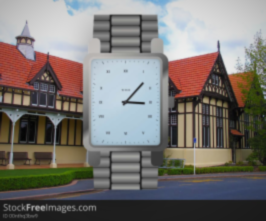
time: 3:07
